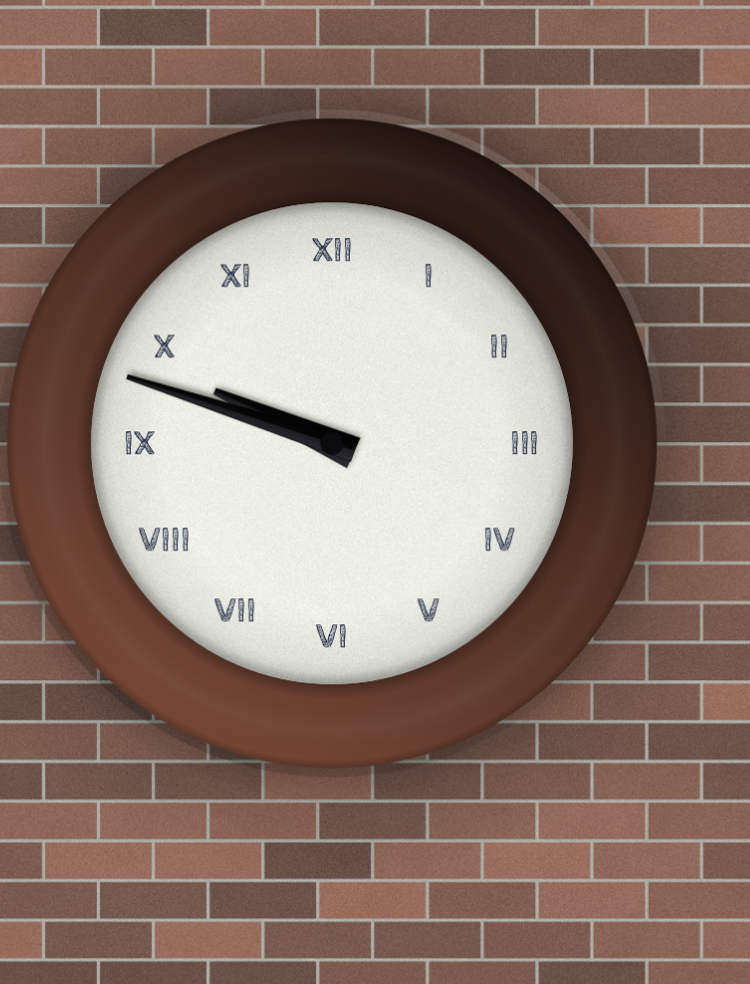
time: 9:48
